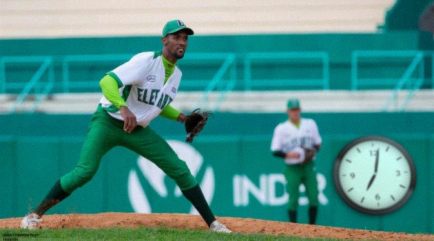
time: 7:02
